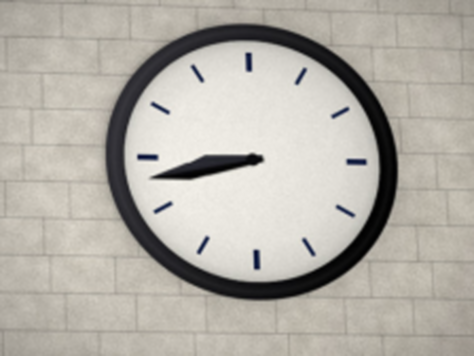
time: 8:43
